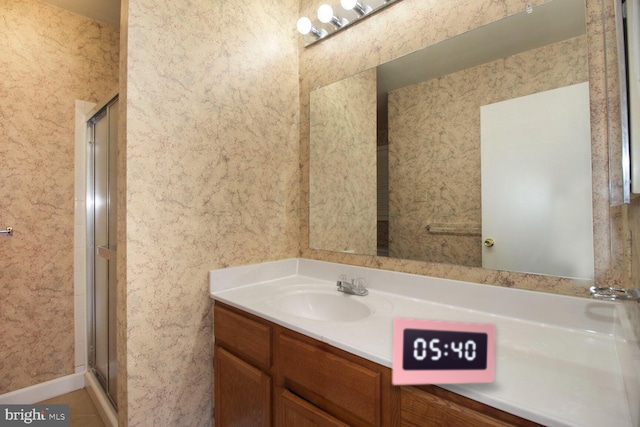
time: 5:40
